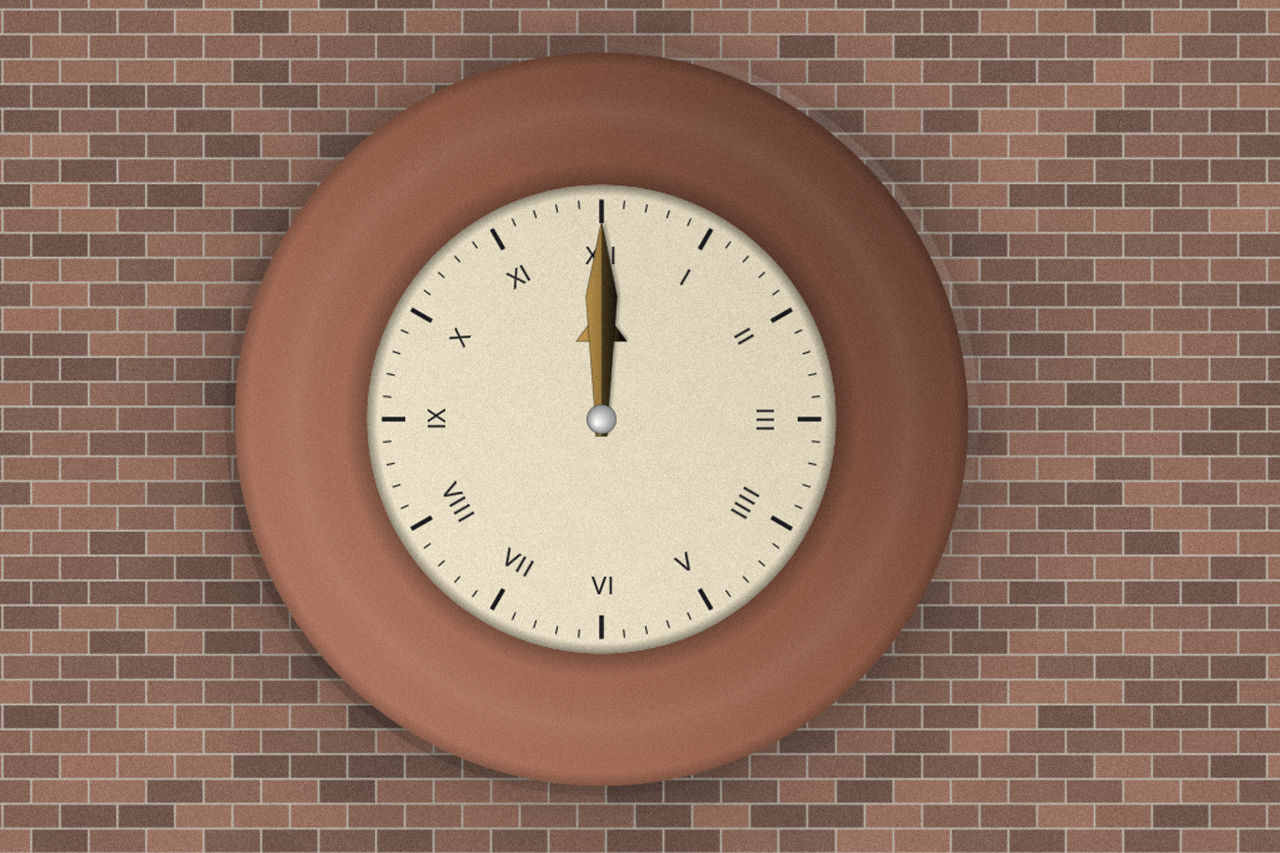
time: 12:00
